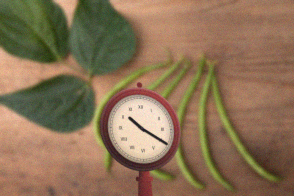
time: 10:20
